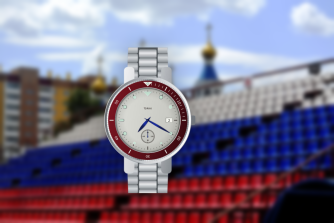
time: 7:20
